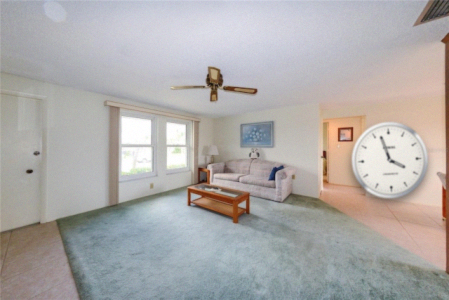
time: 3:57
